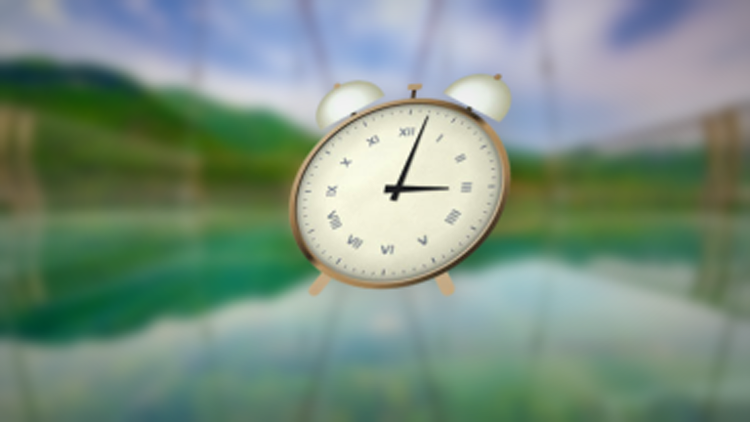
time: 3:02
